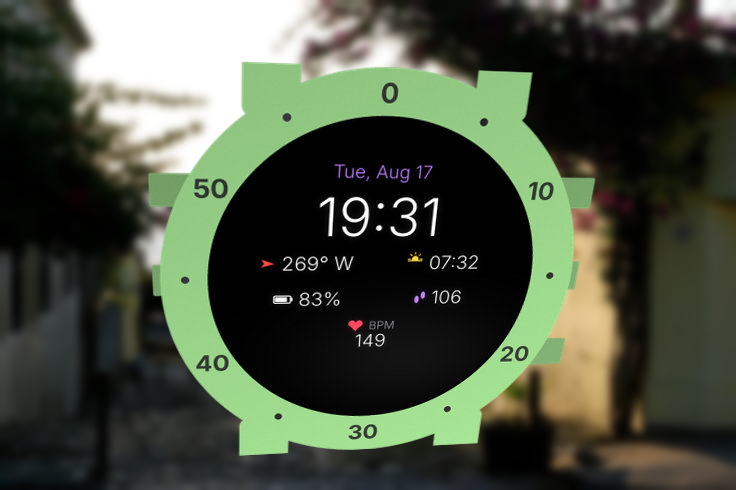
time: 19:31
